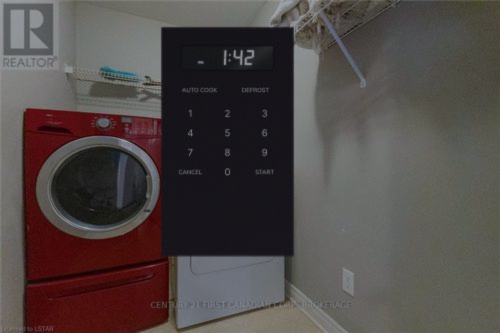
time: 1:42
